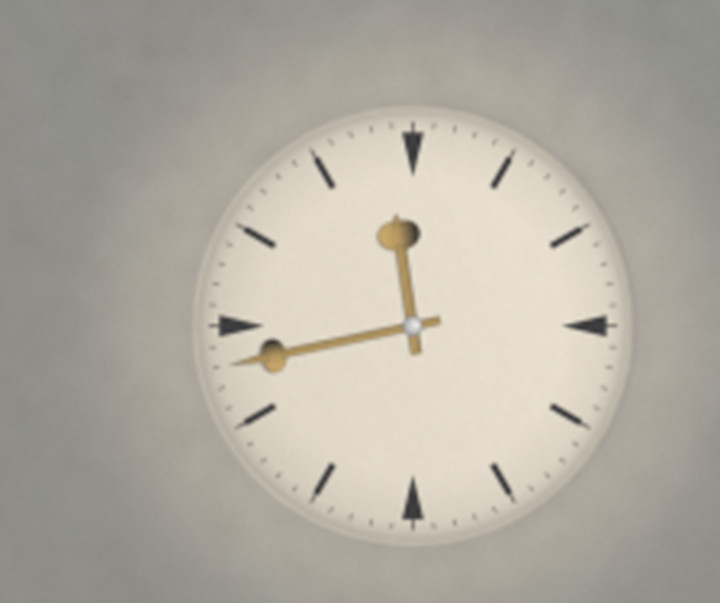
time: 11:43
